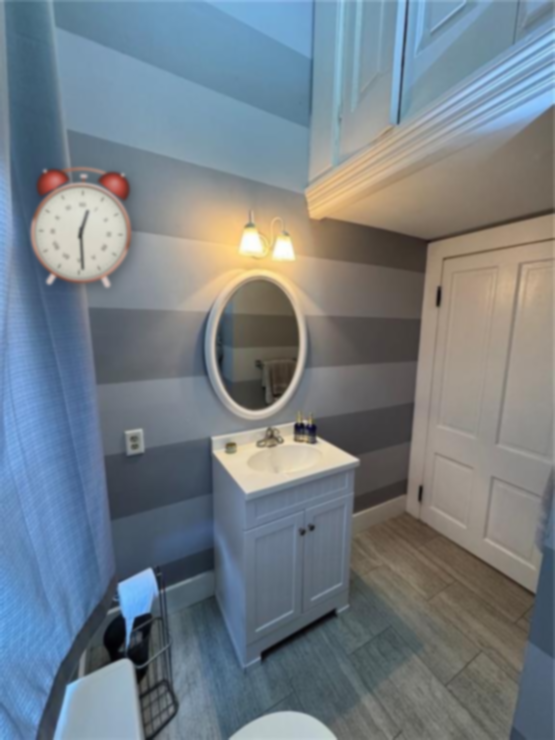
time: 12:29
